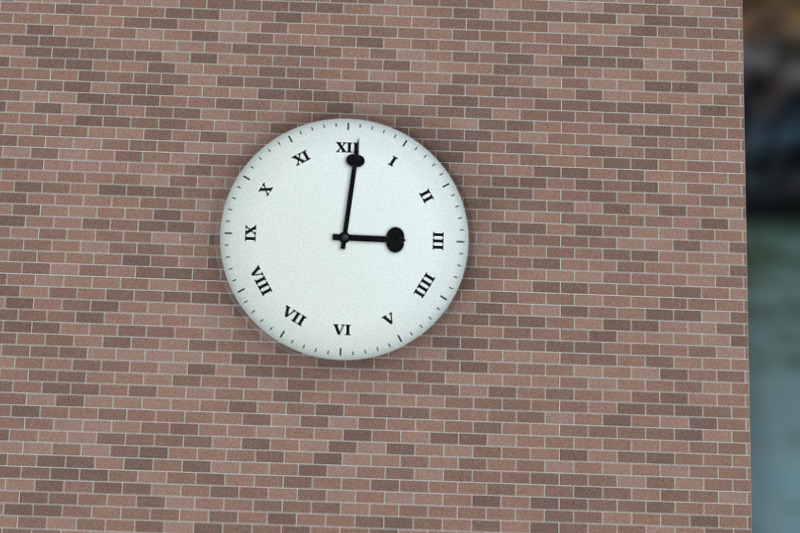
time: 3:01
